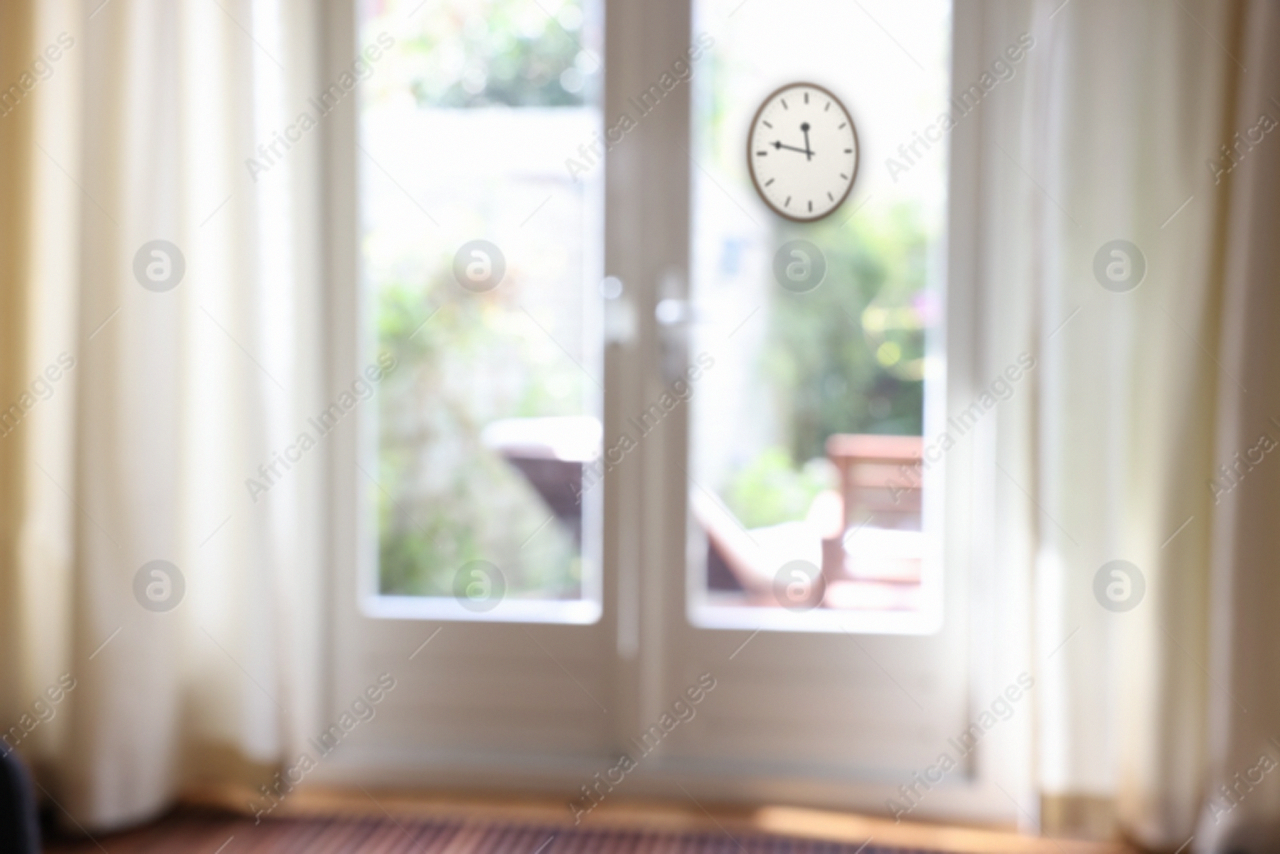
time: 11:47
